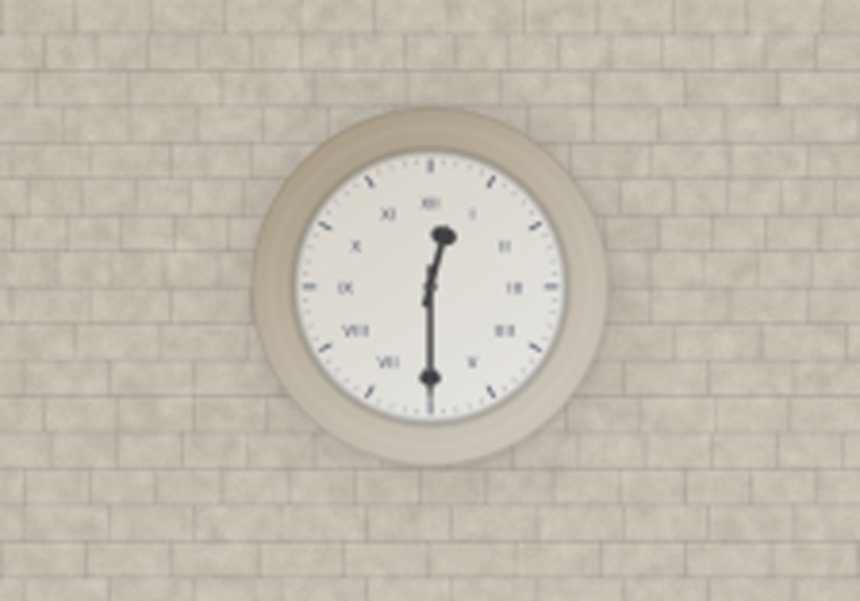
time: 12:30
